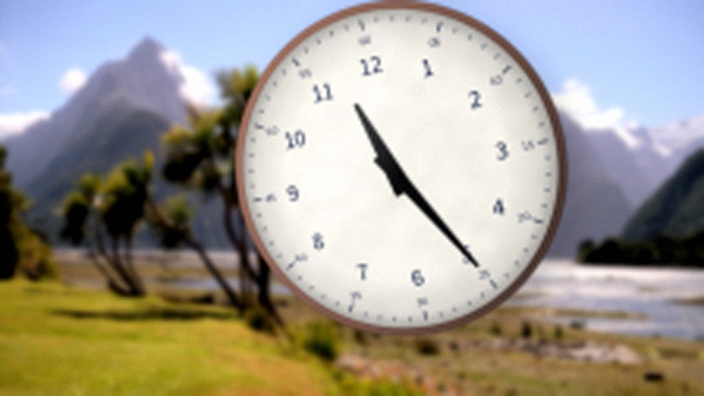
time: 11:25
